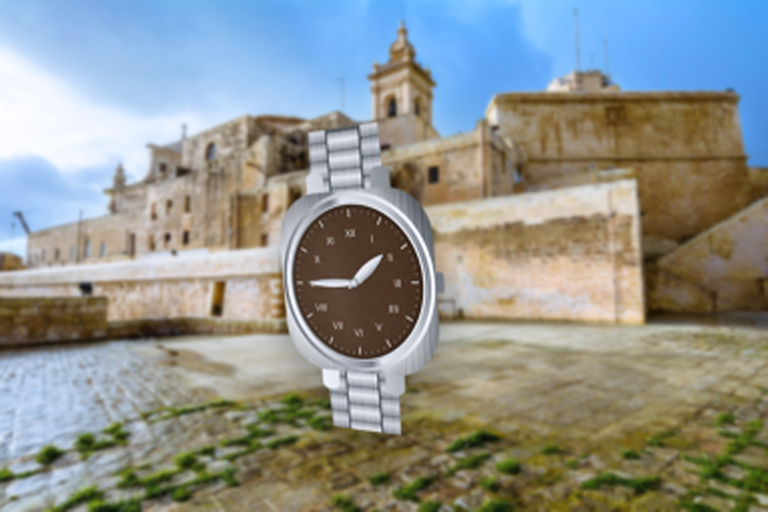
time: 1:45
